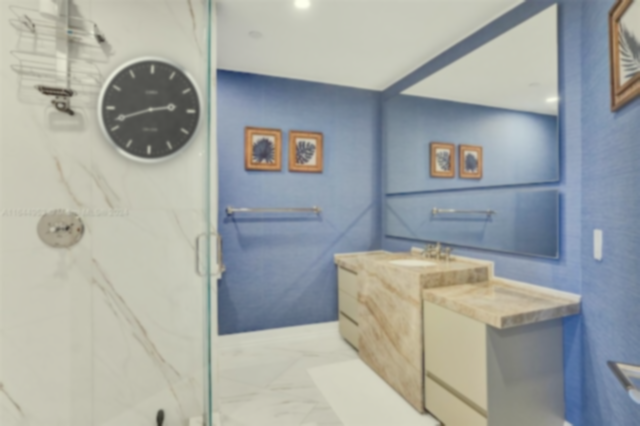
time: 2:42
